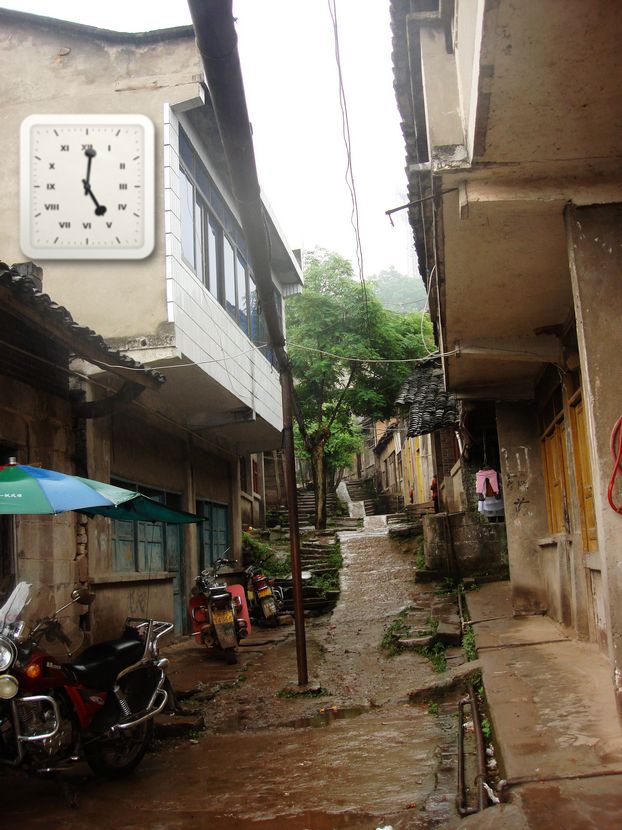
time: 5:01
